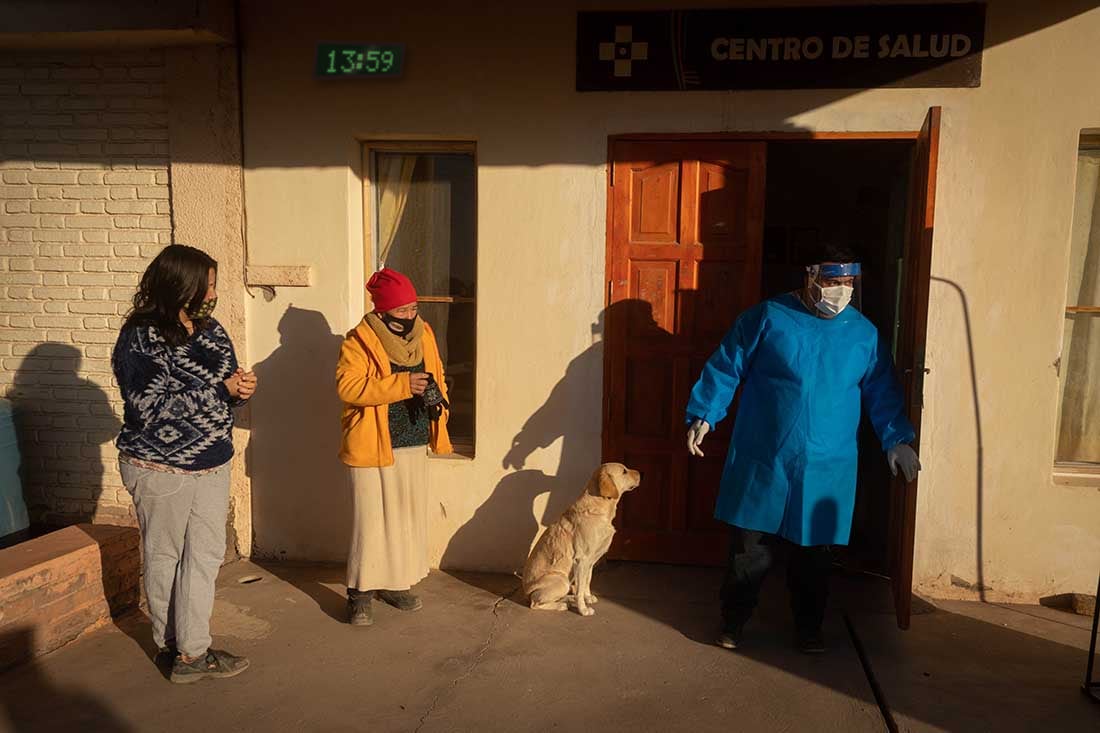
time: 13:59
